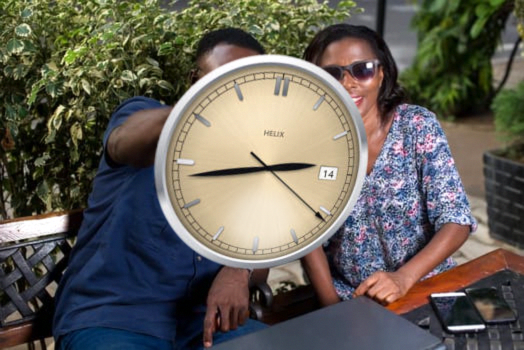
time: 2:43:21
